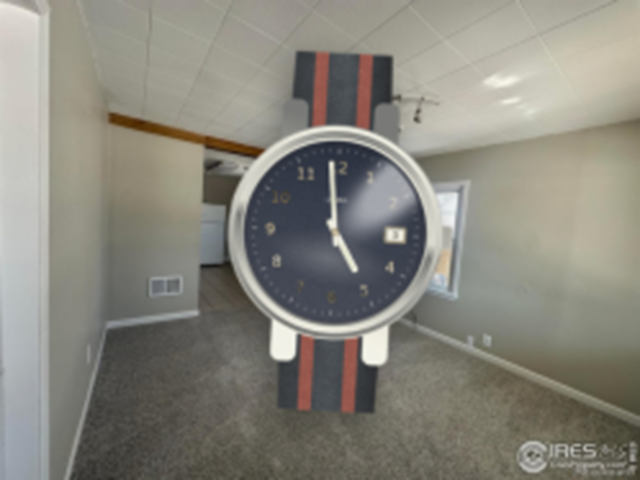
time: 4:59
